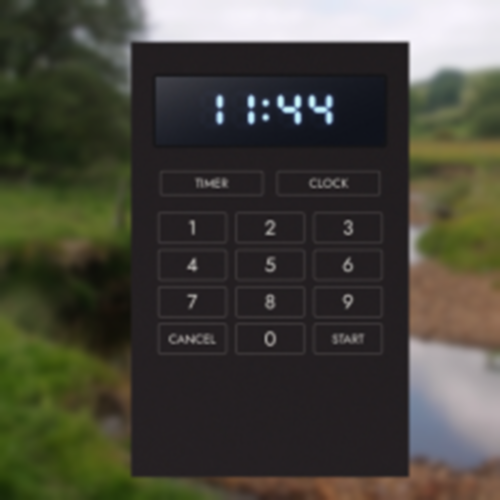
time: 11:44
